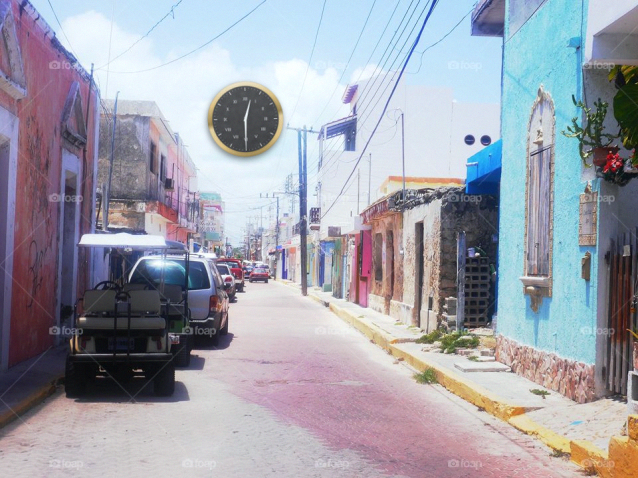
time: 12:30
